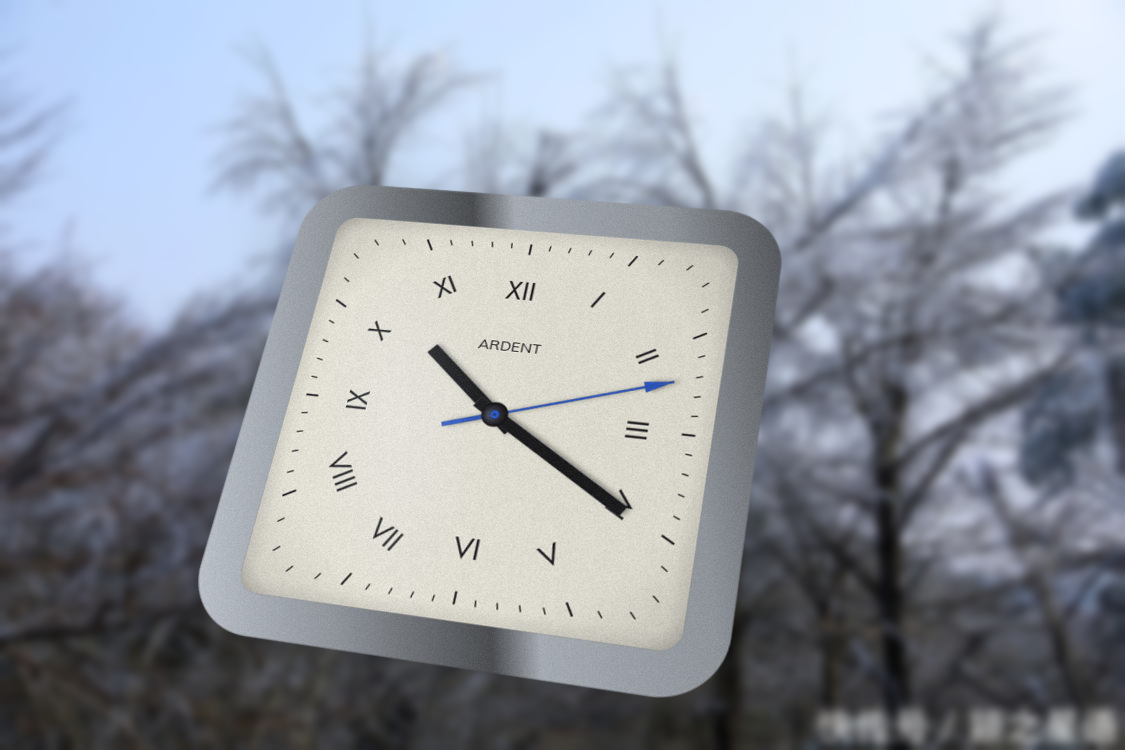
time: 10:20:12
